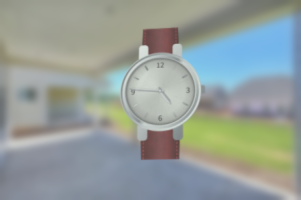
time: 4:46
